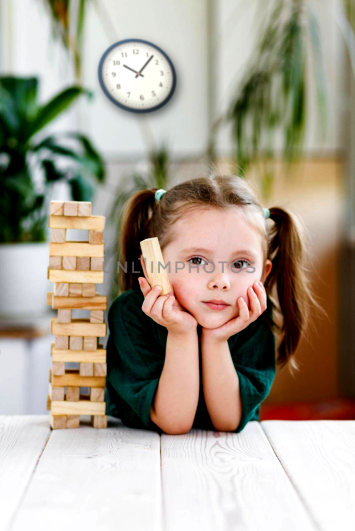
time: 10:07
